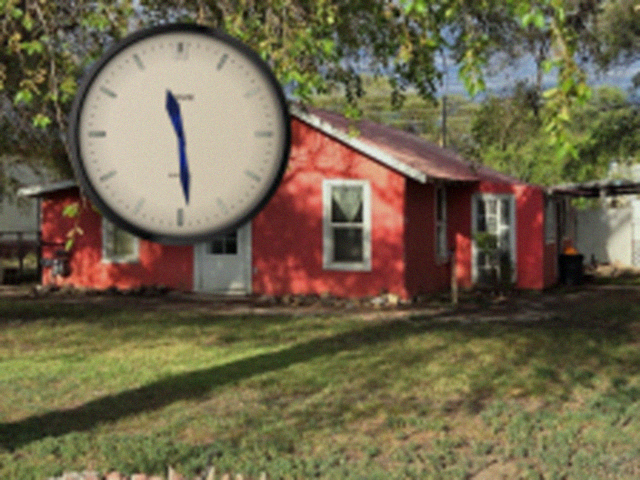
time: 11:29
